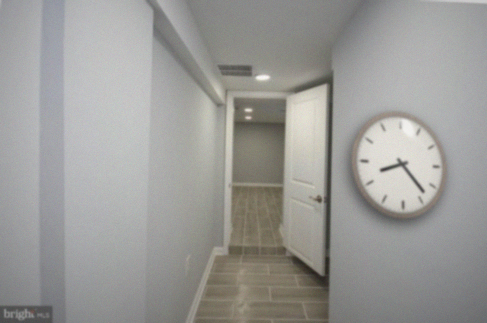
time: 8:23
